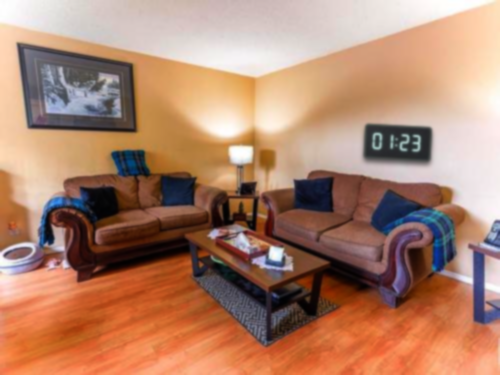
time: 1:23
